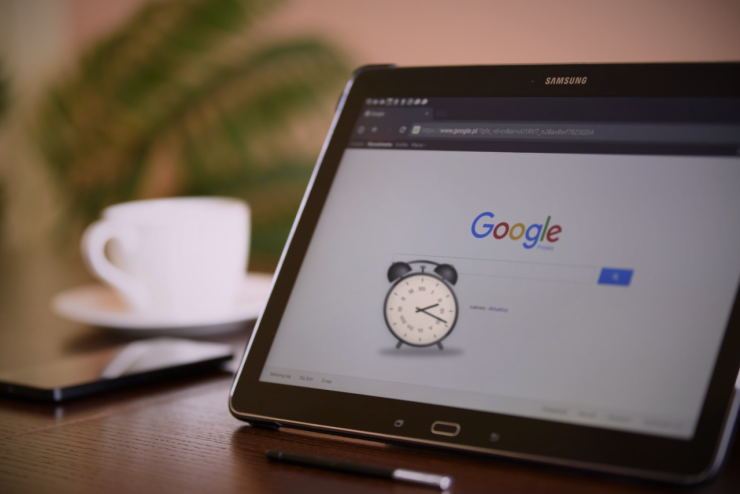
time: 2:19
